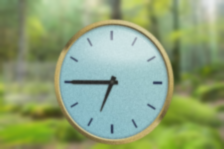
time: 6:45
